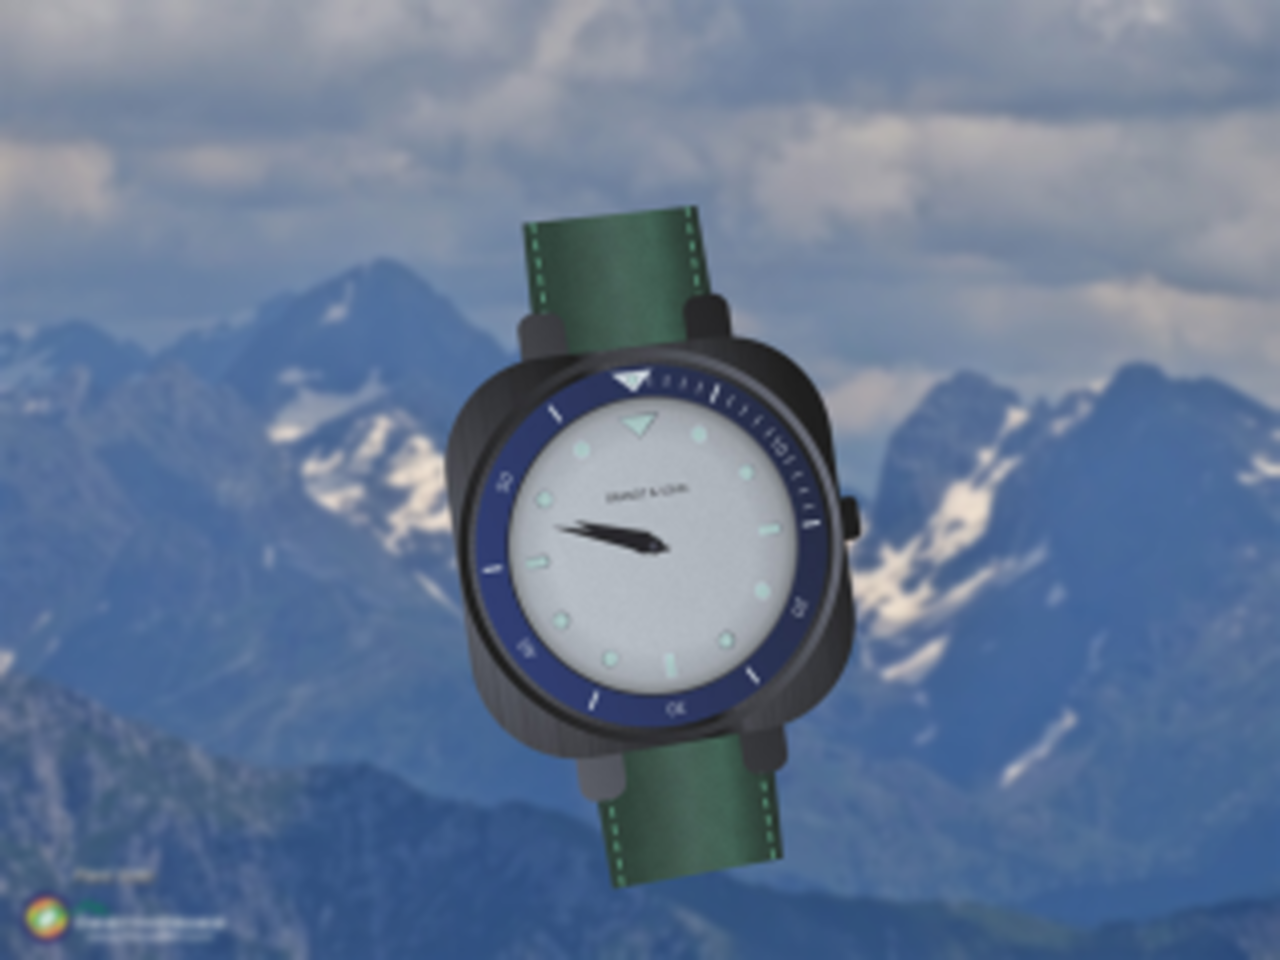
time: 9:48
